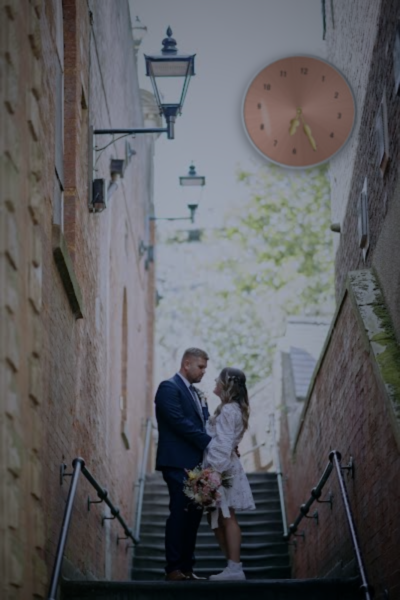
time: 6:25
